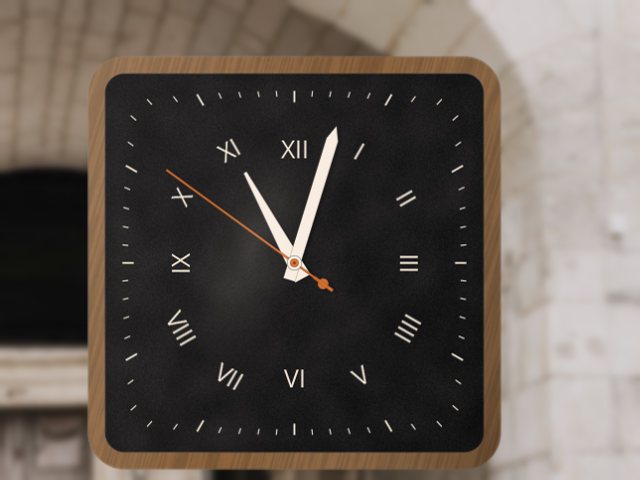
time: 11:02:51
